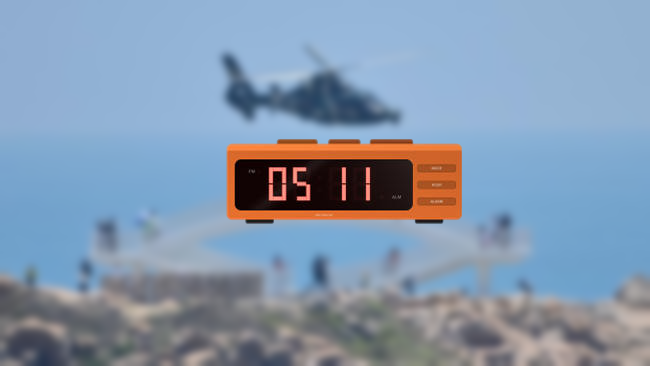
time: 5:11
